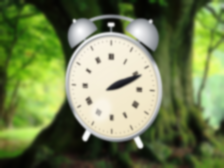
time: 2:11
